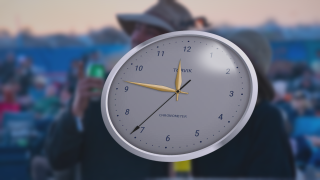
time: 11:46:36
